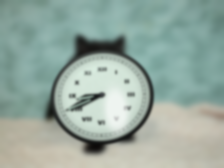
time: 8:41
